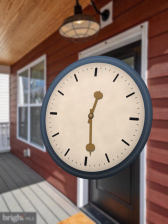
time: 12:29
